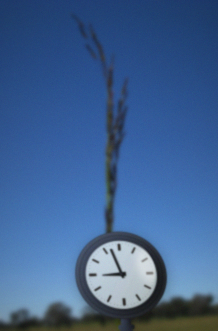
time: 8:57
